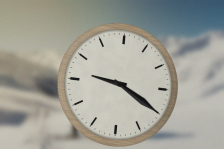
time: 9:20
